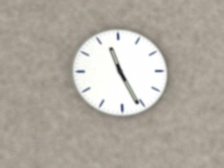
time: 11:26
